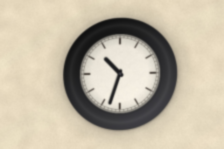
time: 10:33
